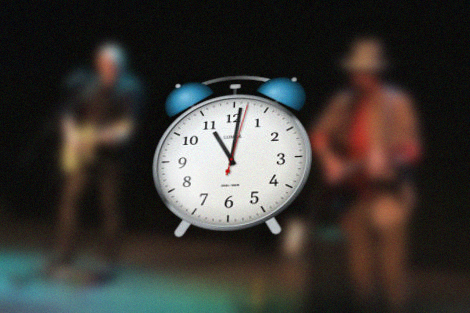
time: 11:01:02
